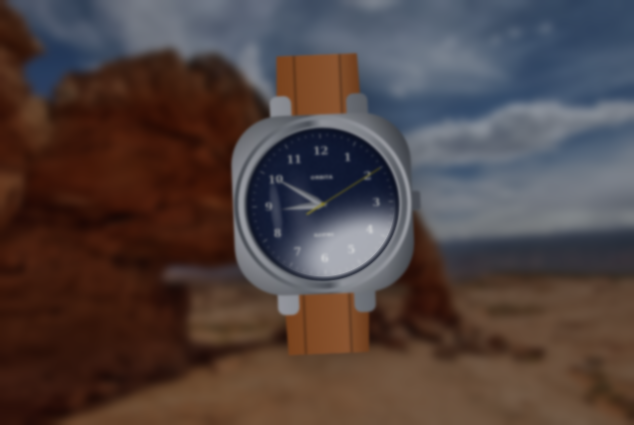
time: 8:50:10
